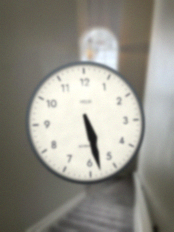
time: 5:28
